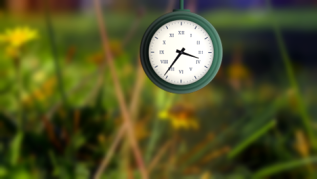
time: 3:36
